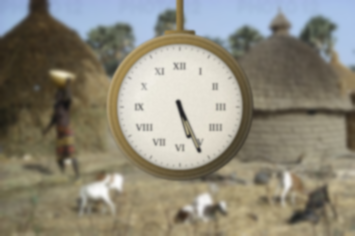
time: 5:26
